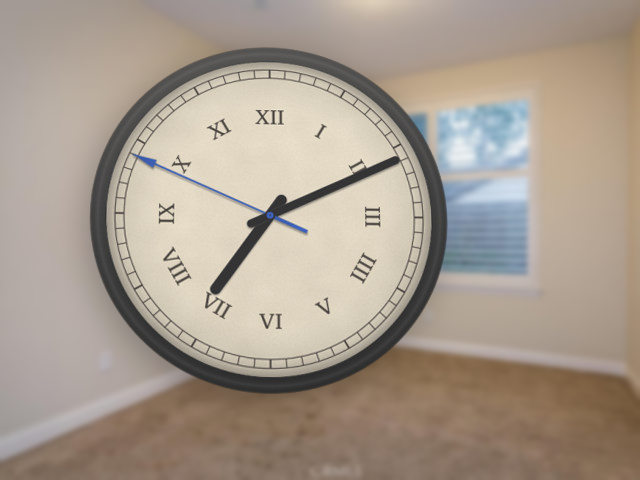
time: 7:10:49
